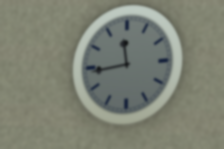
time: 11:44
